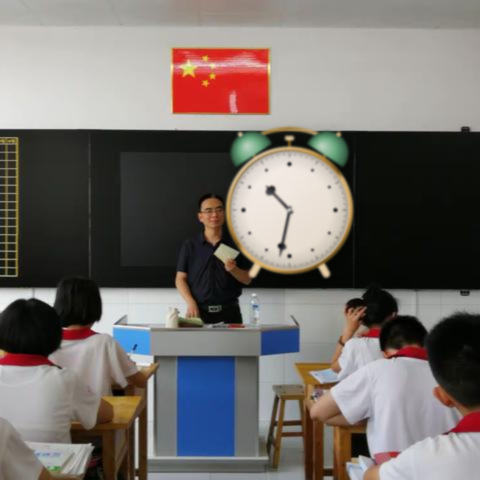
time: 10:32
